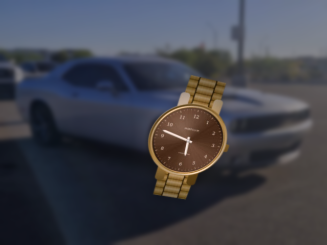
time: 5:47
